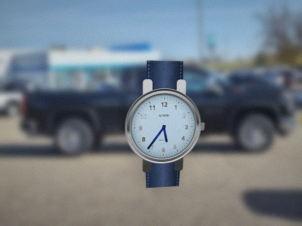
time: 5:36
